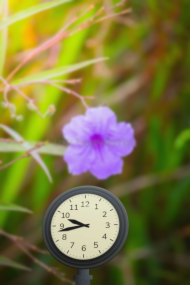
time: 9:43
